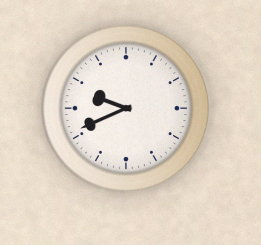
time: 9:41
